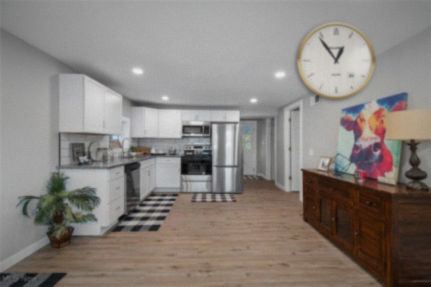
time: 12:54
